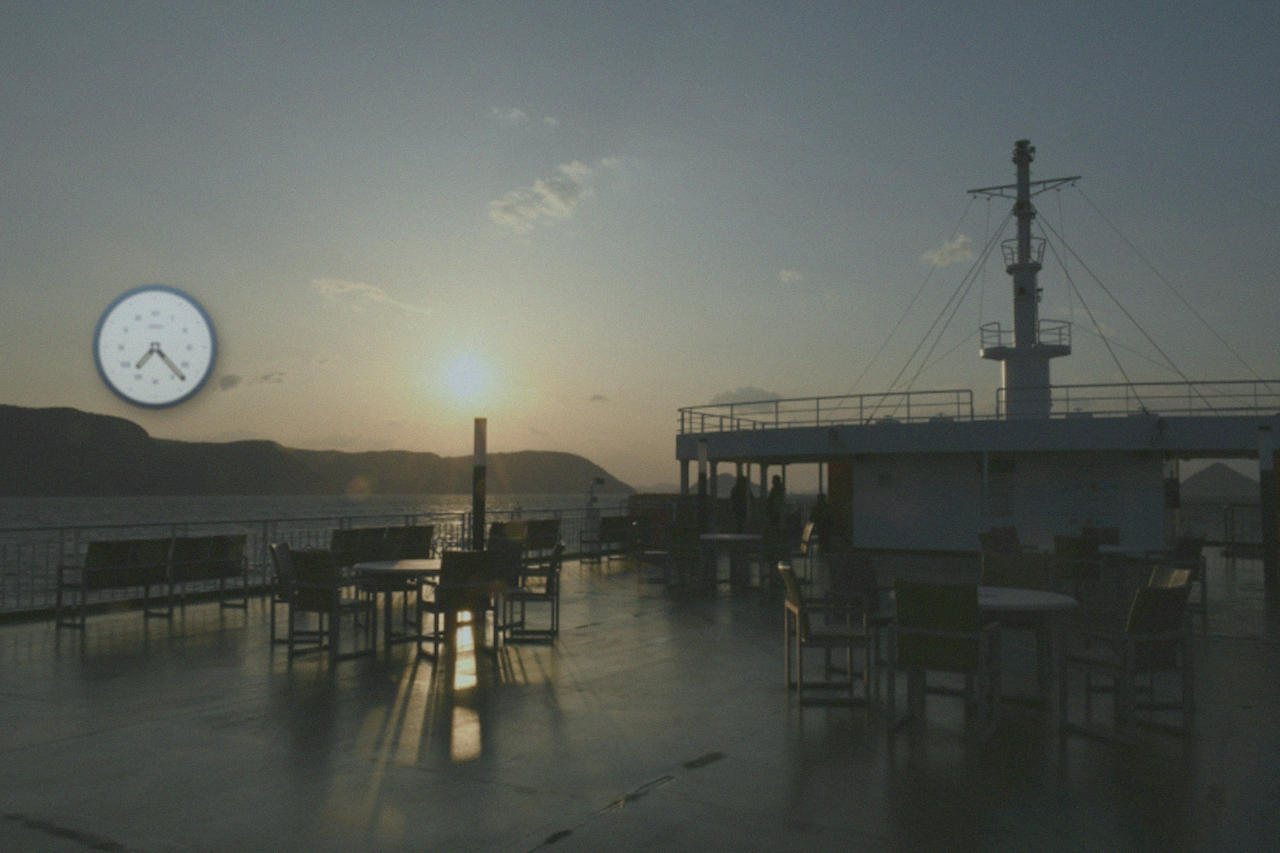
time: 7:23
